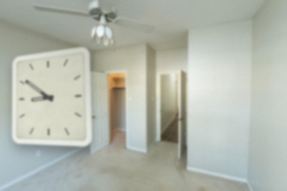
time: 8:51
